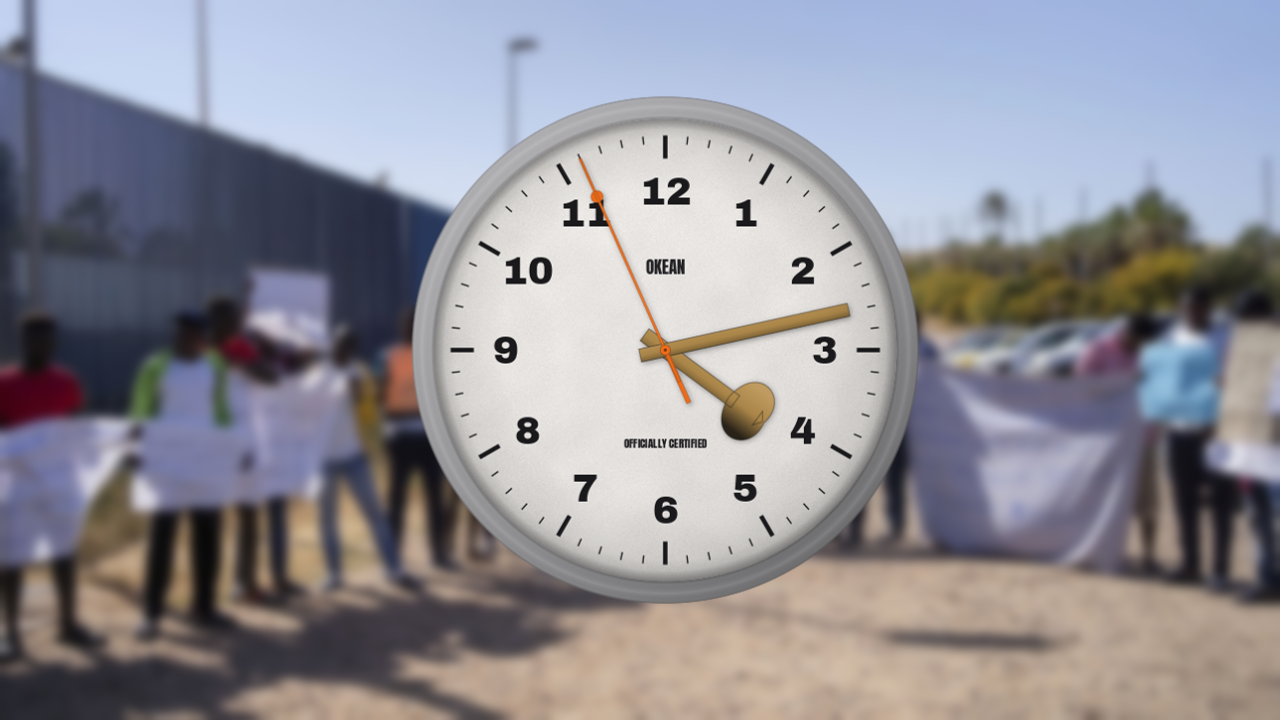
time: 4:12:56
